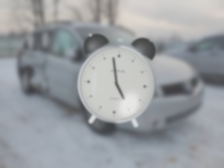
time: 4:58
